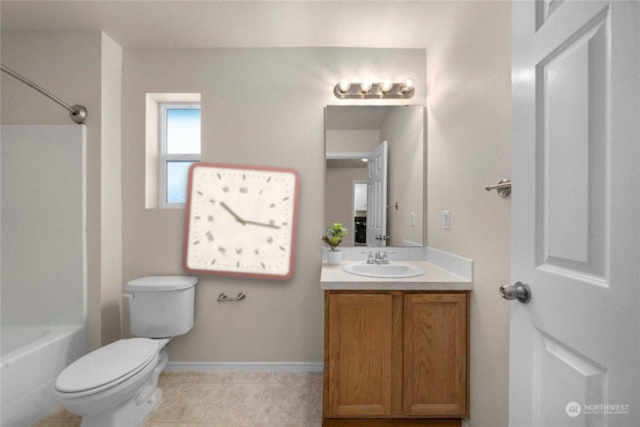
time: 10:16
